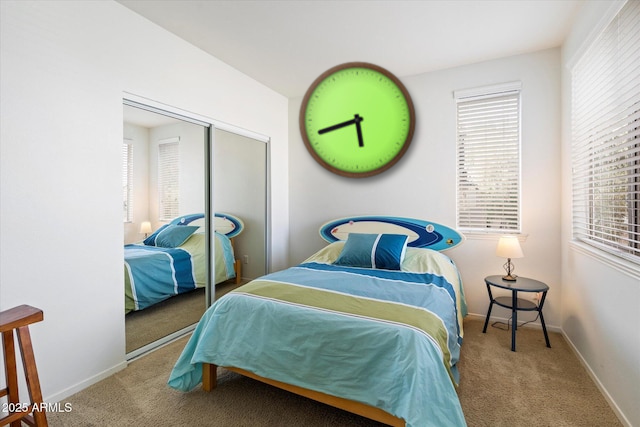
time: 5:42
